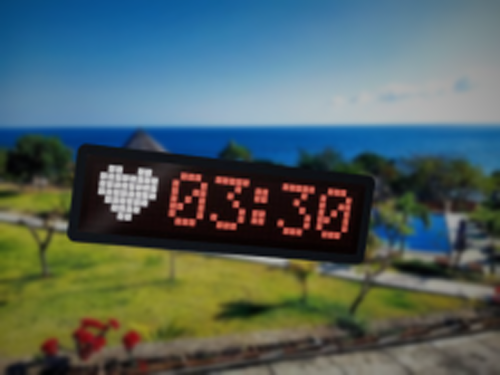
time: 3:30
